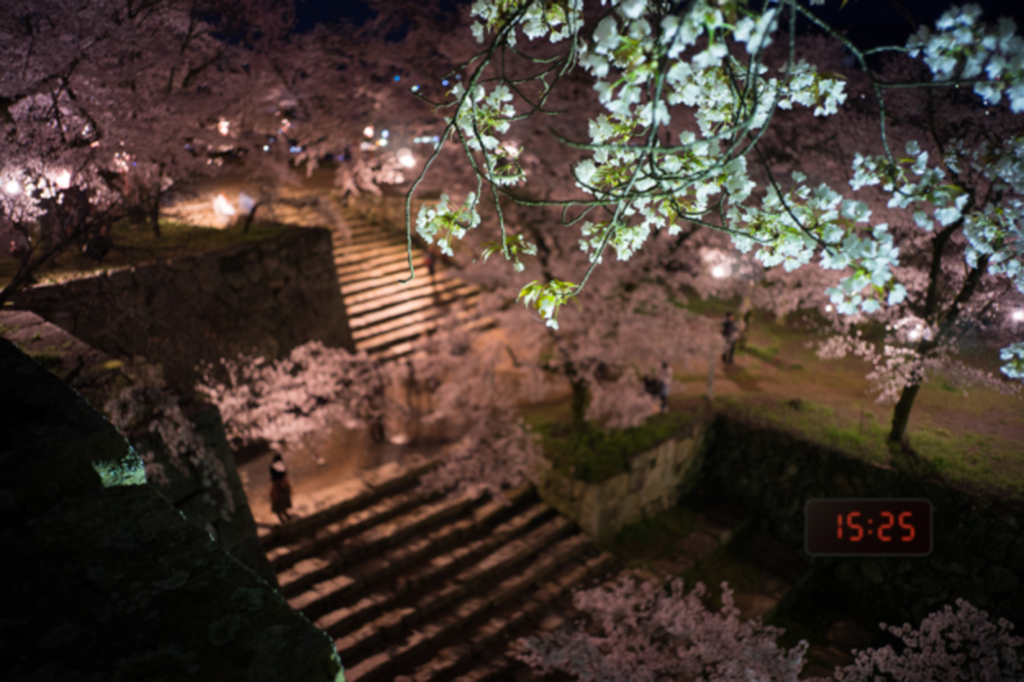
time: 15:25
